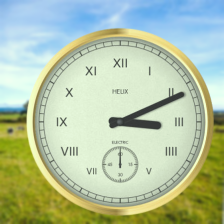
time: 3:11
